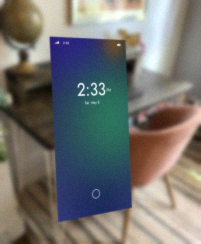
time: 2:33
